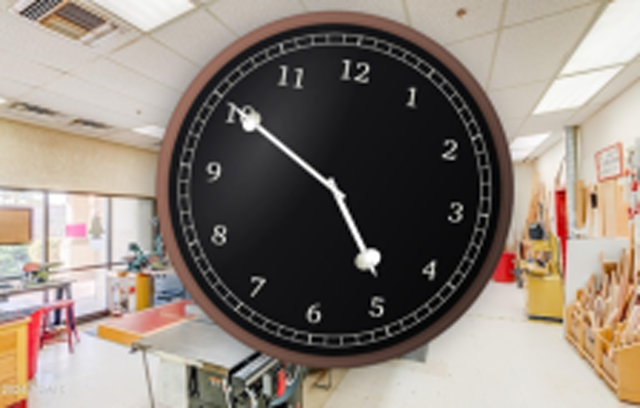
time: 4:50
